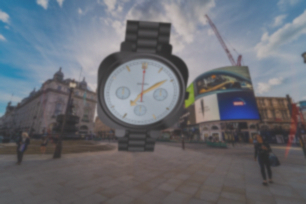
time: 7:09
